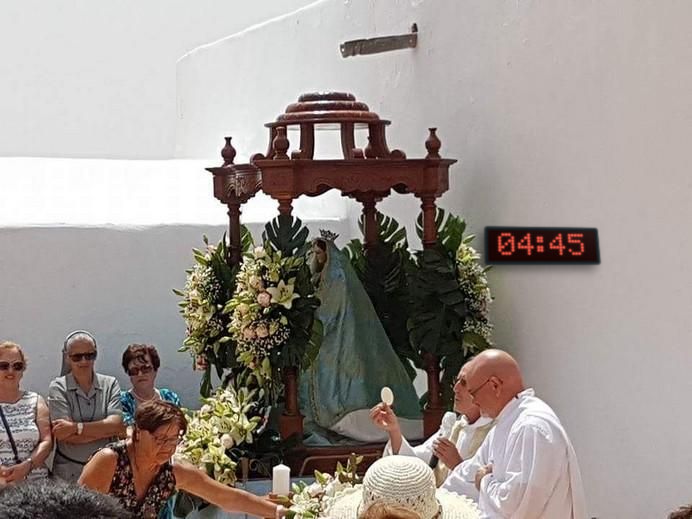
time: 4:45
